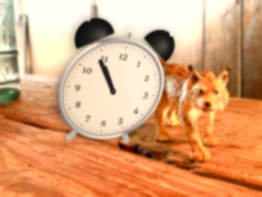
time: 10:54
